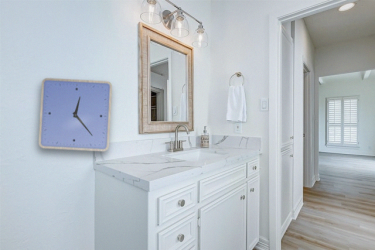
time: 12:23
